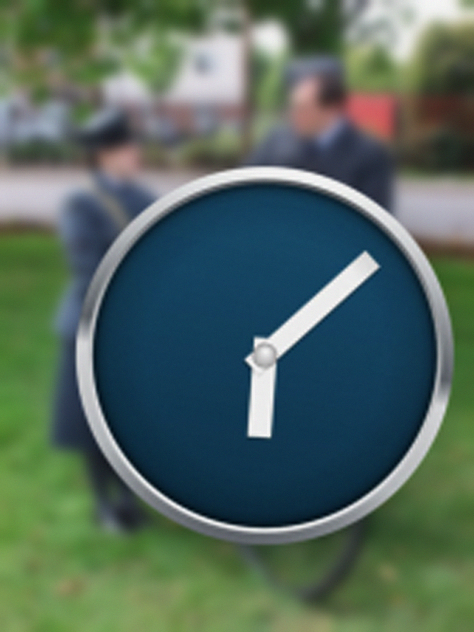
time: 6:08
